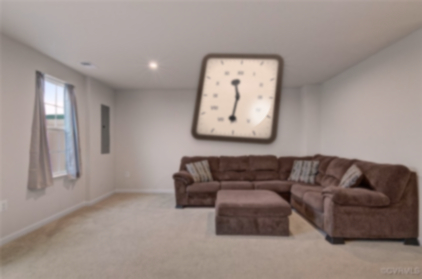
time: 11:31
